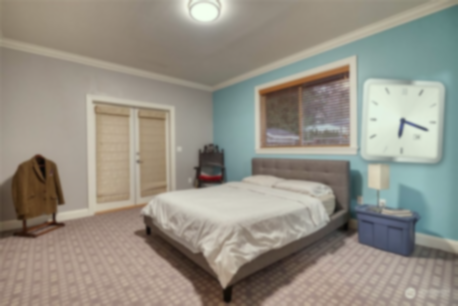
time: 6:18
